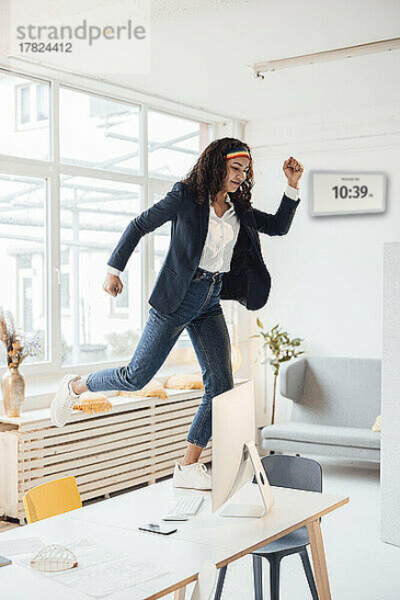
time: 10:39
